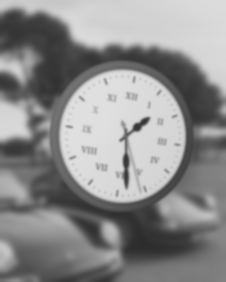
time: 1:28:26
